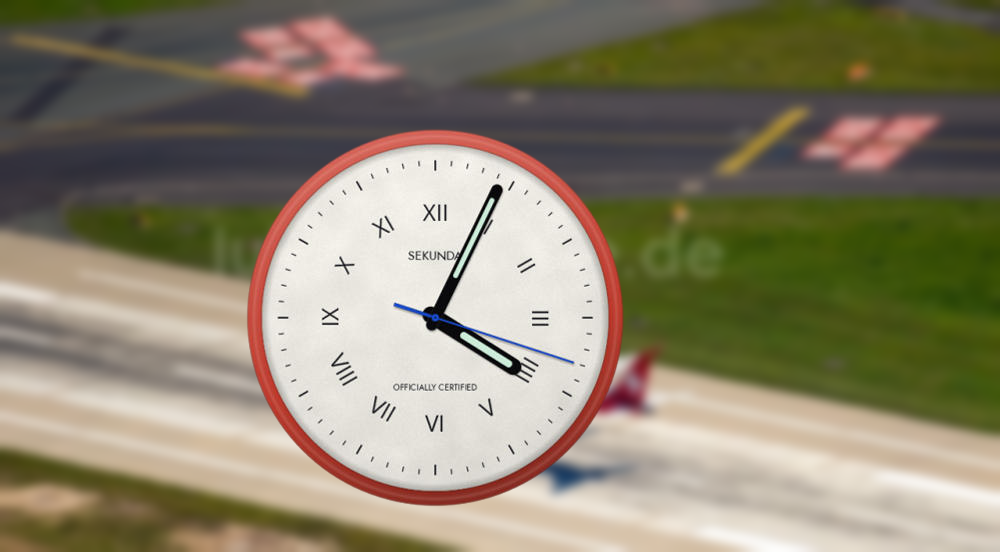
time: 4:04:18
